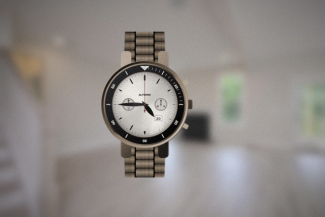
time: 4:45
